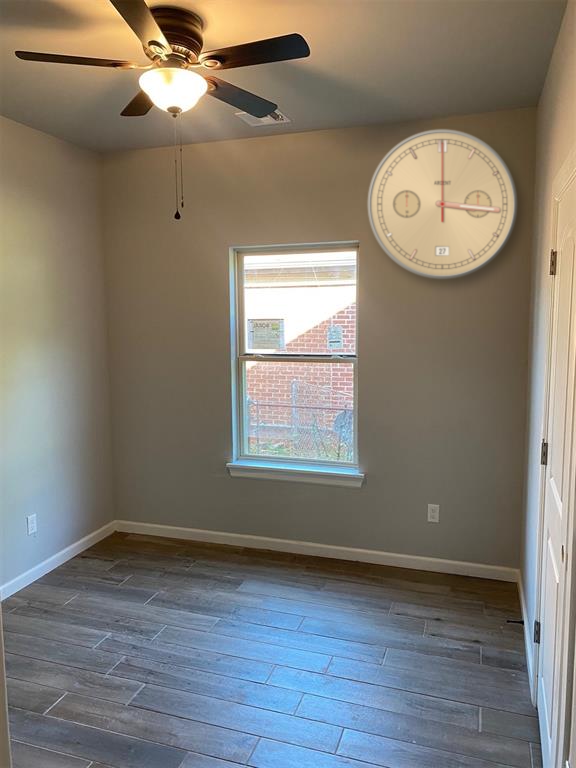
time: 3:16
